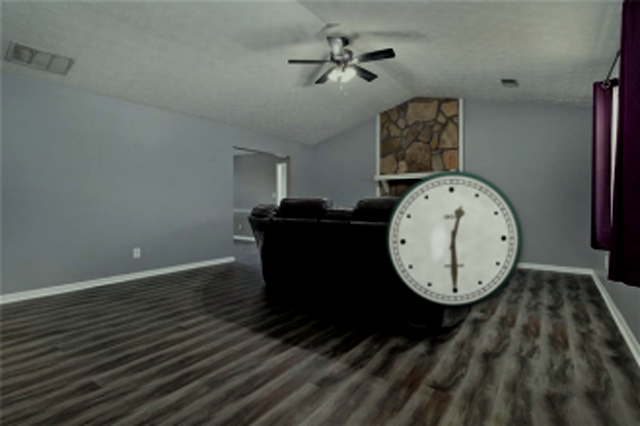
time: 12:30
